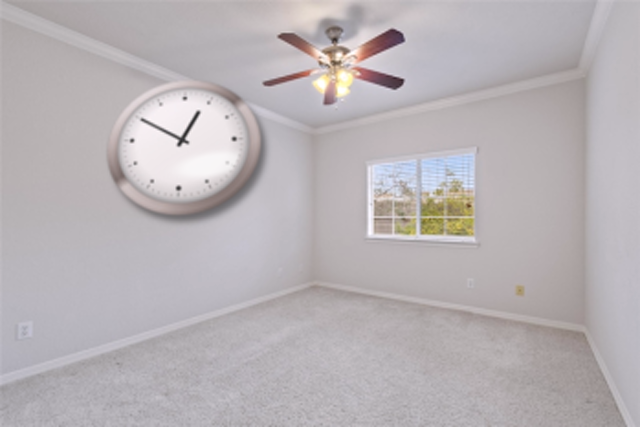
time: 12:50
